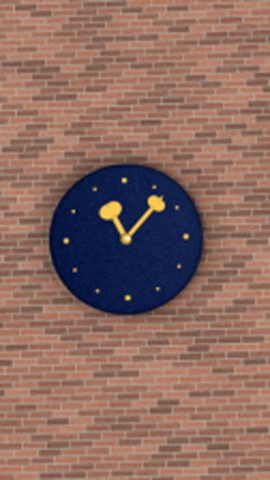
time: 11:07
